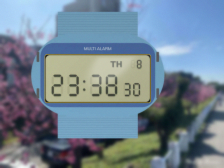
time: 23:38:30
